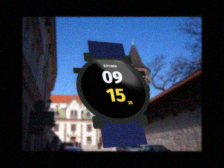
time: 9:15
